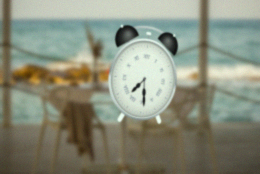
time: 7:29
